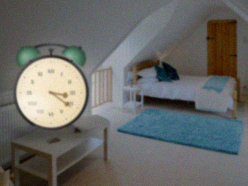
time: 3:21
